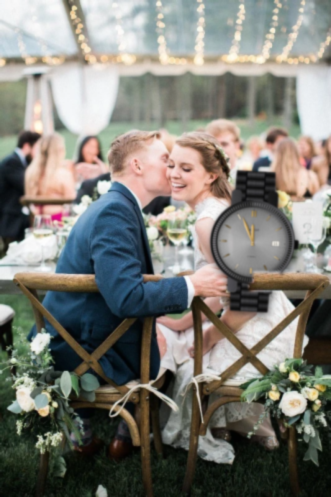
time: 11:56
